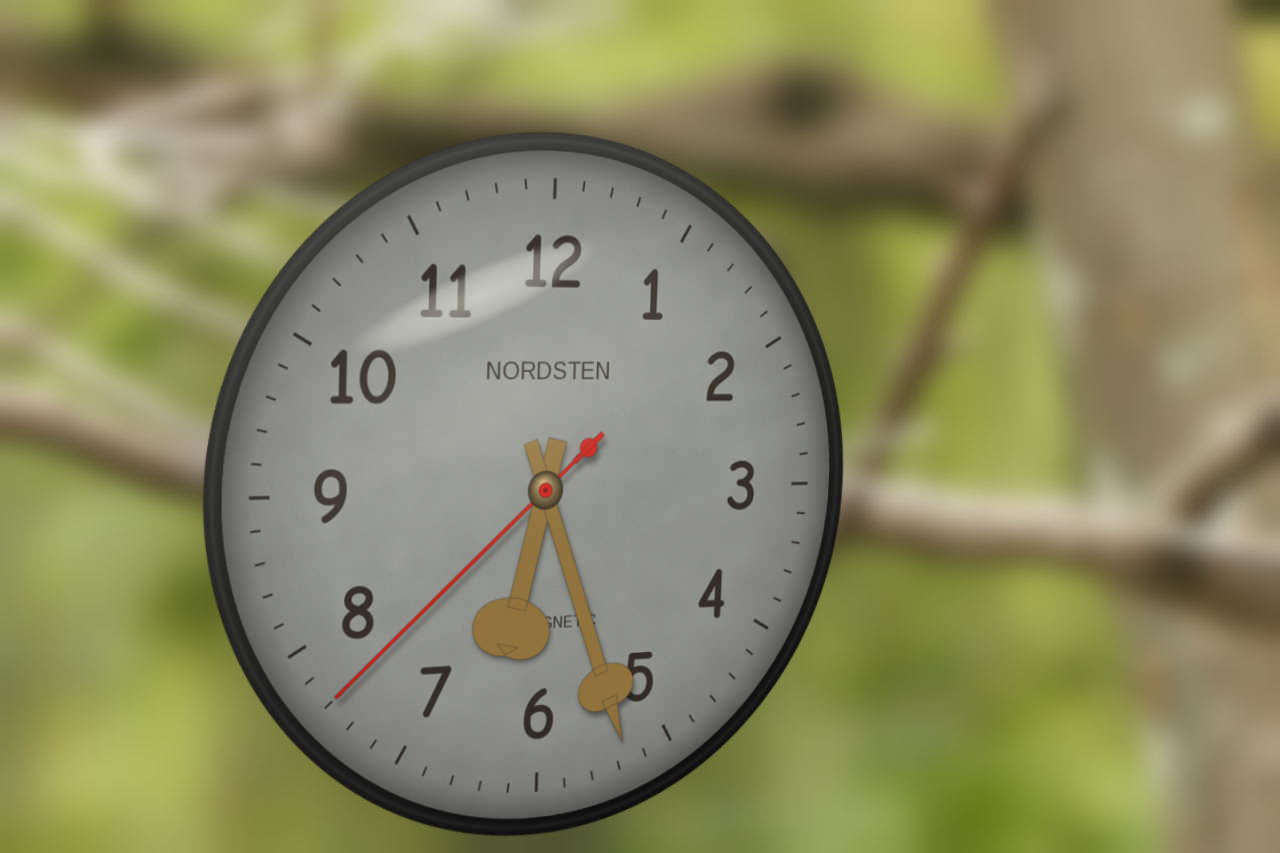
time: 6:26:38
